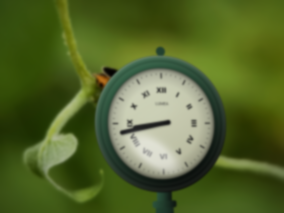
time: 8:43
